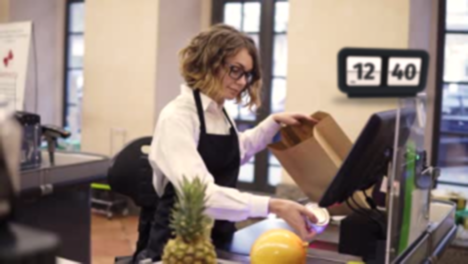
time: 12:40
